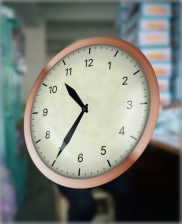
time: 10:35
